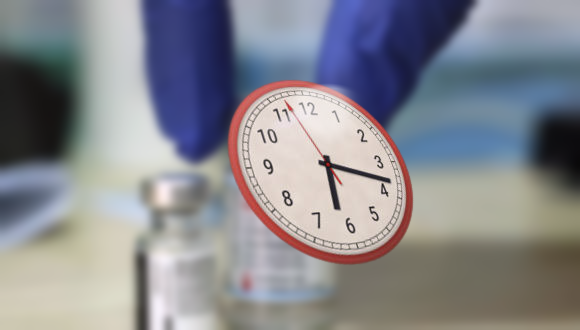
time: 6:17:57
